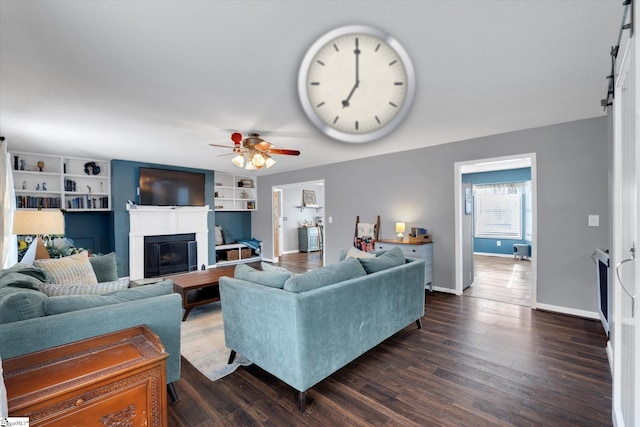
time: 7:00
